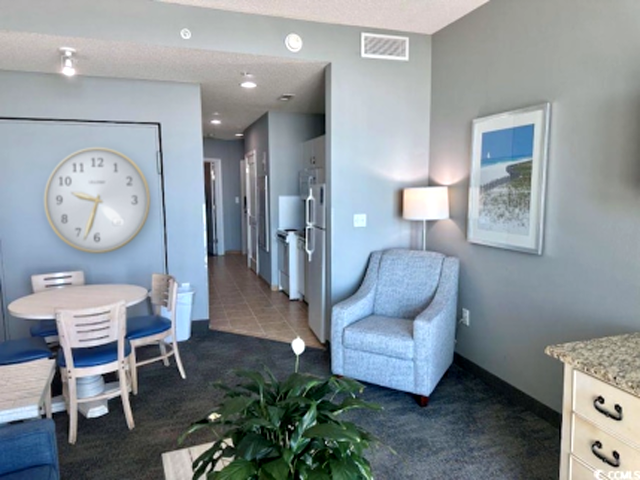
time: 9:33
